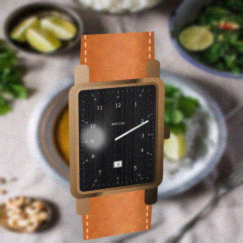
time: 2:11
